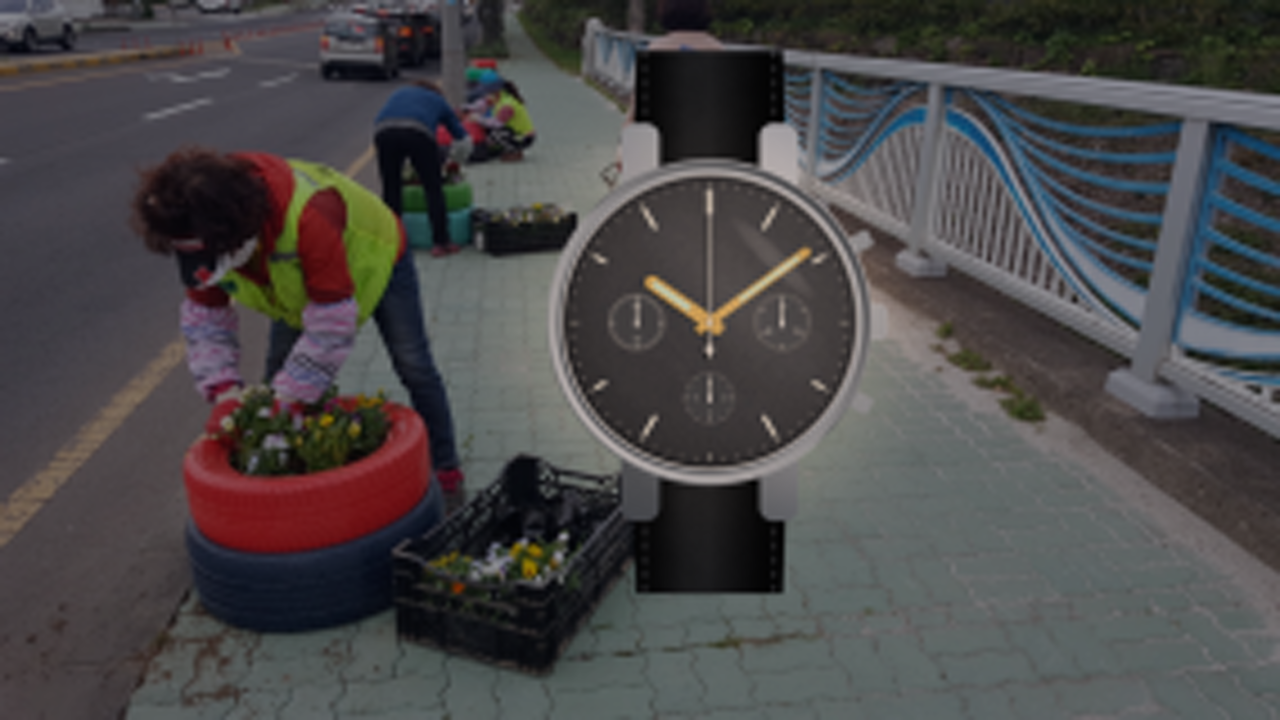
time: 10:09
